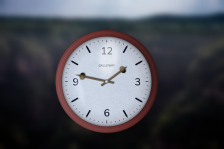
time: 1:47
